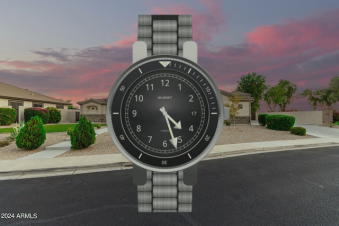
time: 4:27
